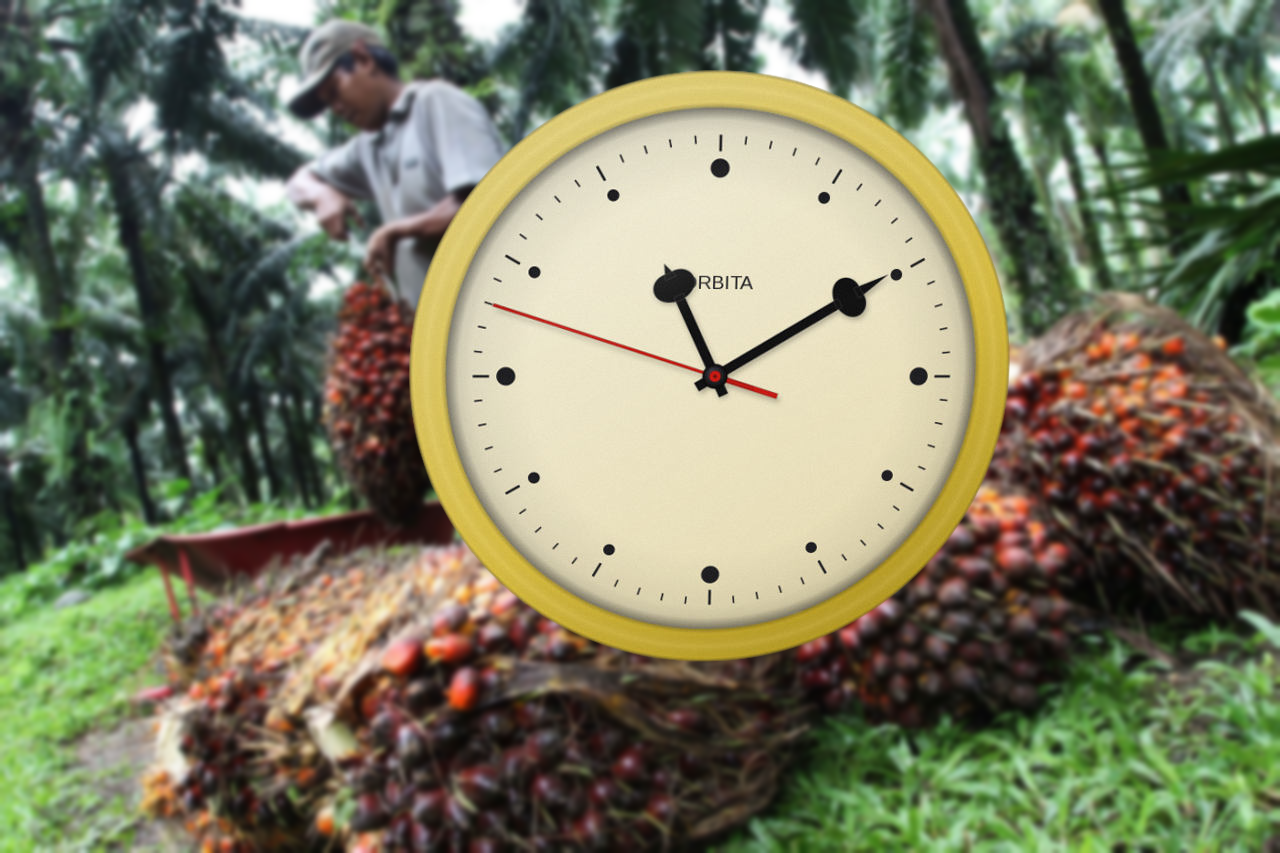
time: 11:09:48
